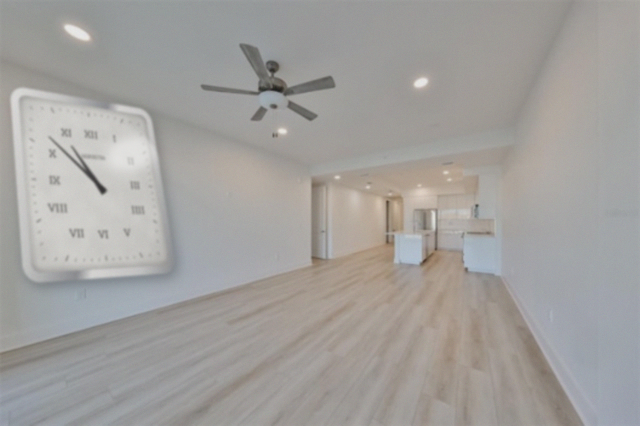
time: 10:52
